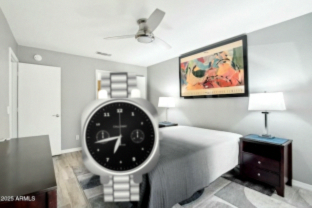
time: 6:43
